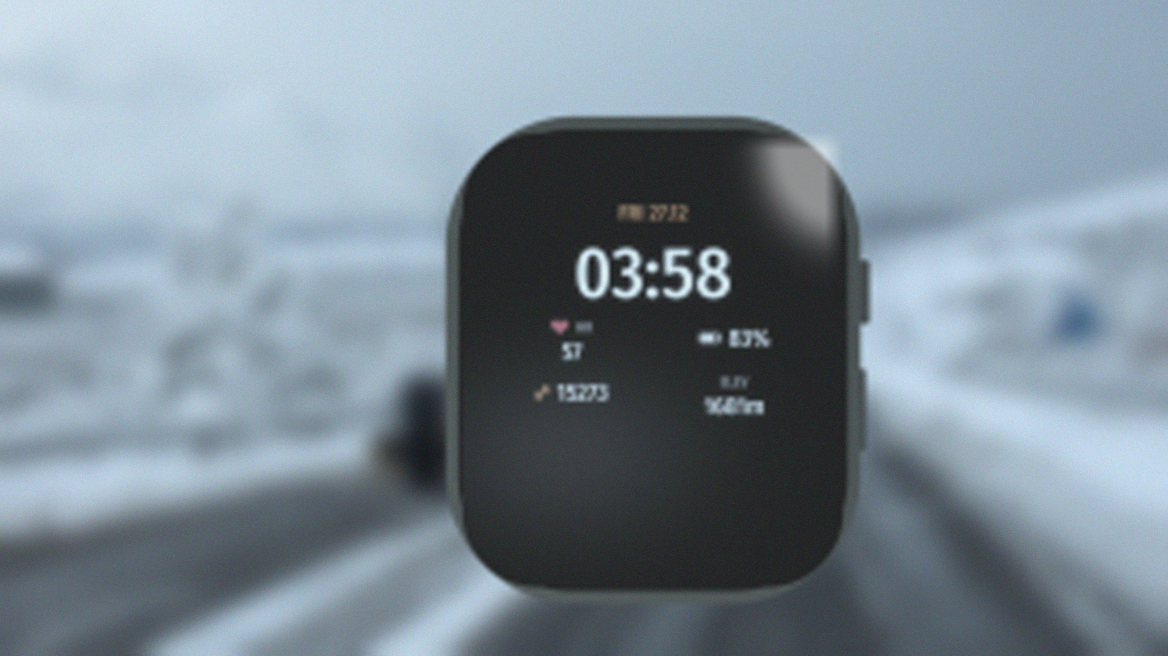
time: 3:58
